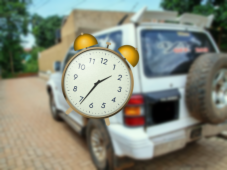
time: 1:34
